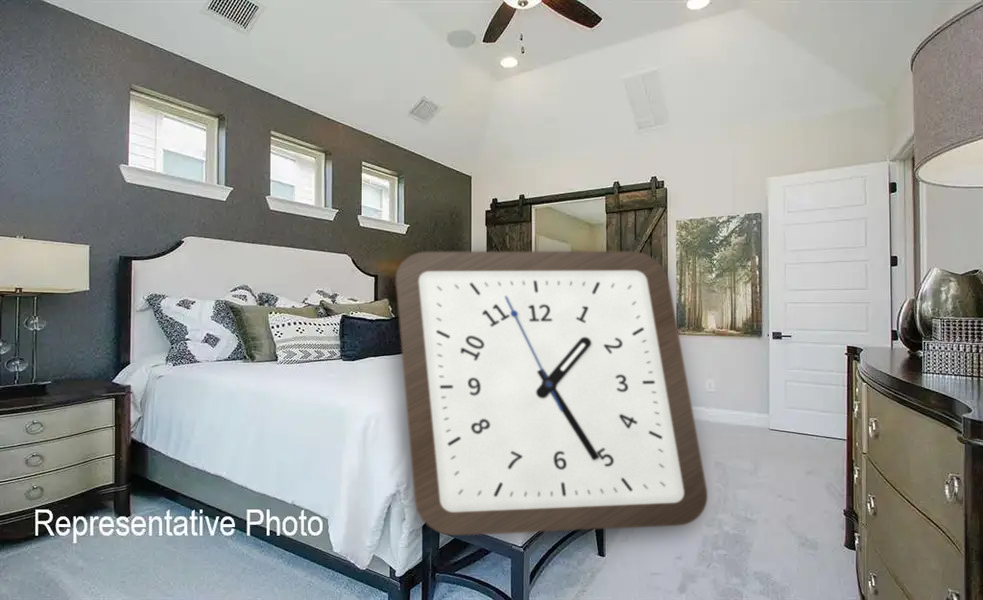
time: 1:25:57
